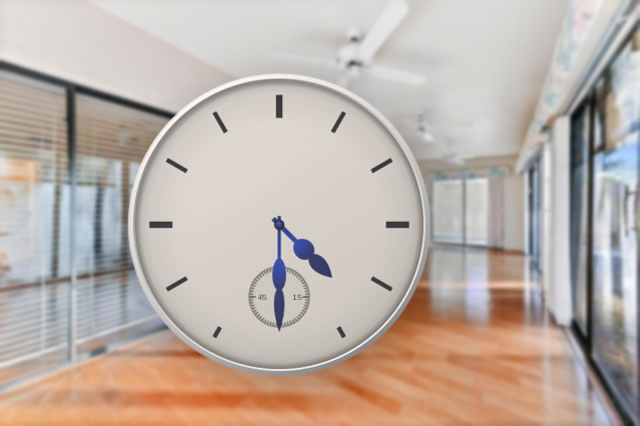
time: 4:30
